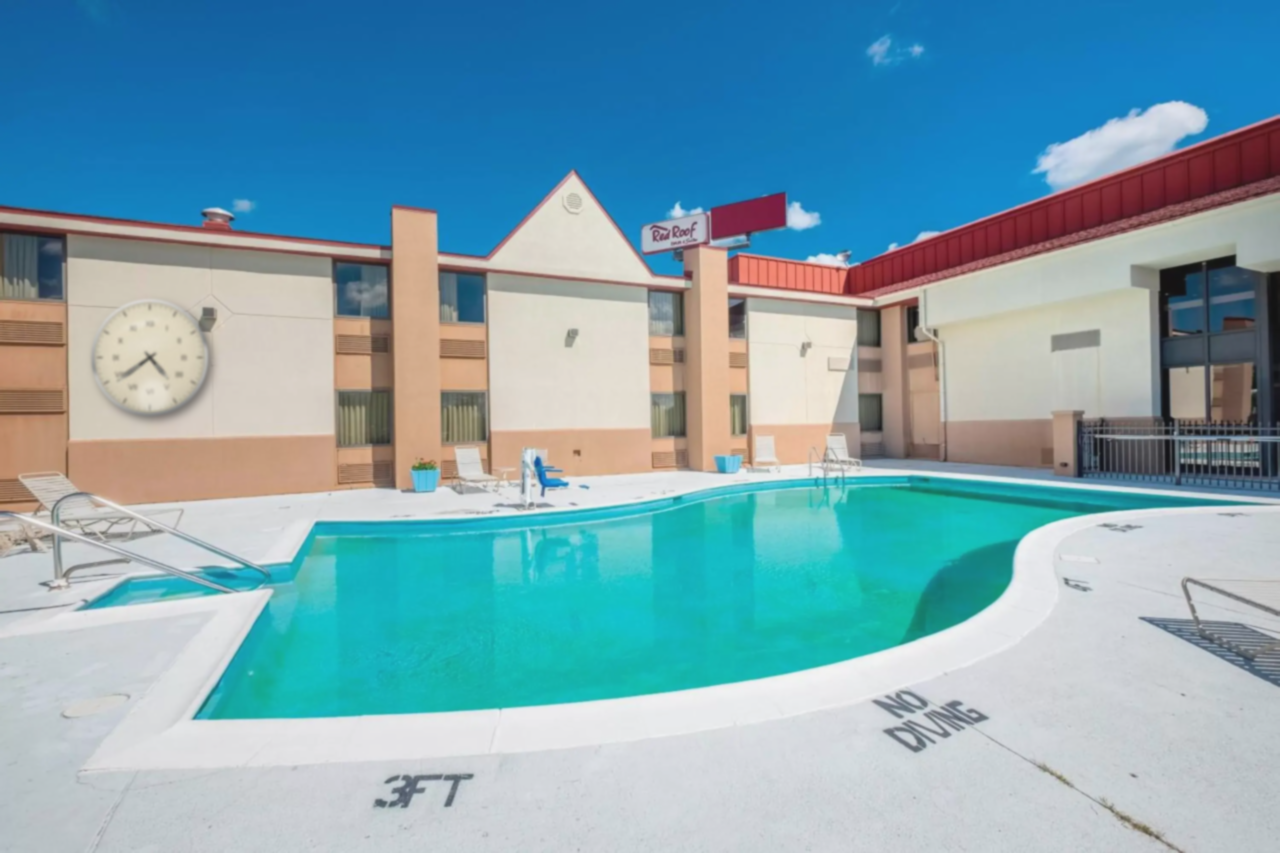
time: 4:39
